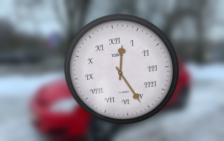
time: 12:26
